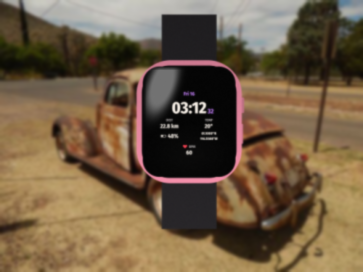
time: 3:12
